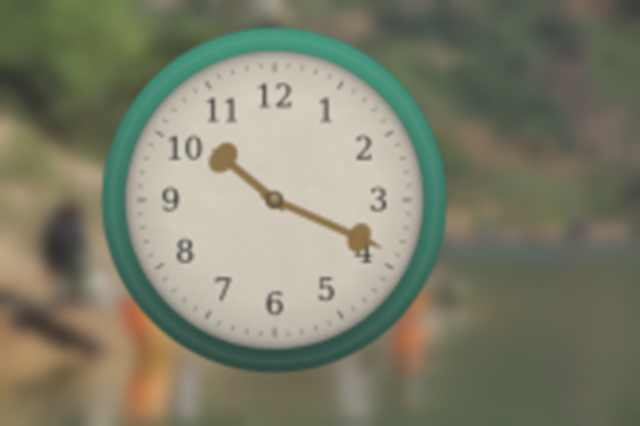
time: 10:19
